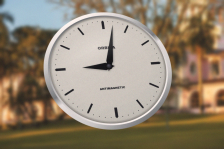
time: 9:02
